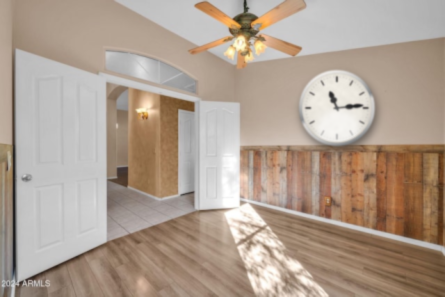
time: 11:14
